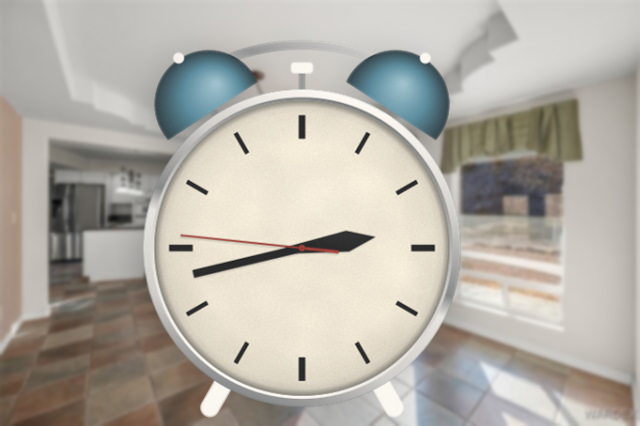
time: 2:42:46
